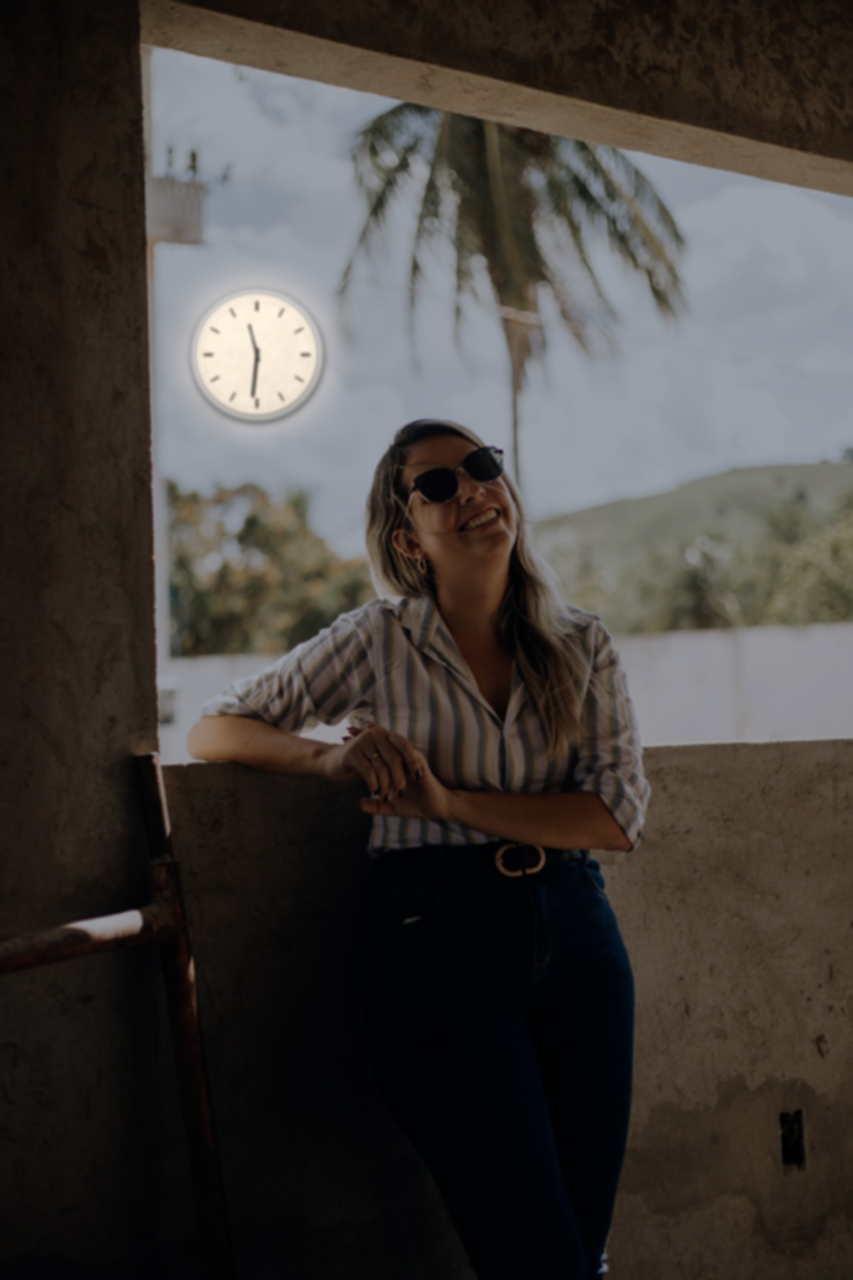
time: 11:31
